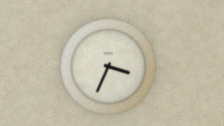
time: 3:34
